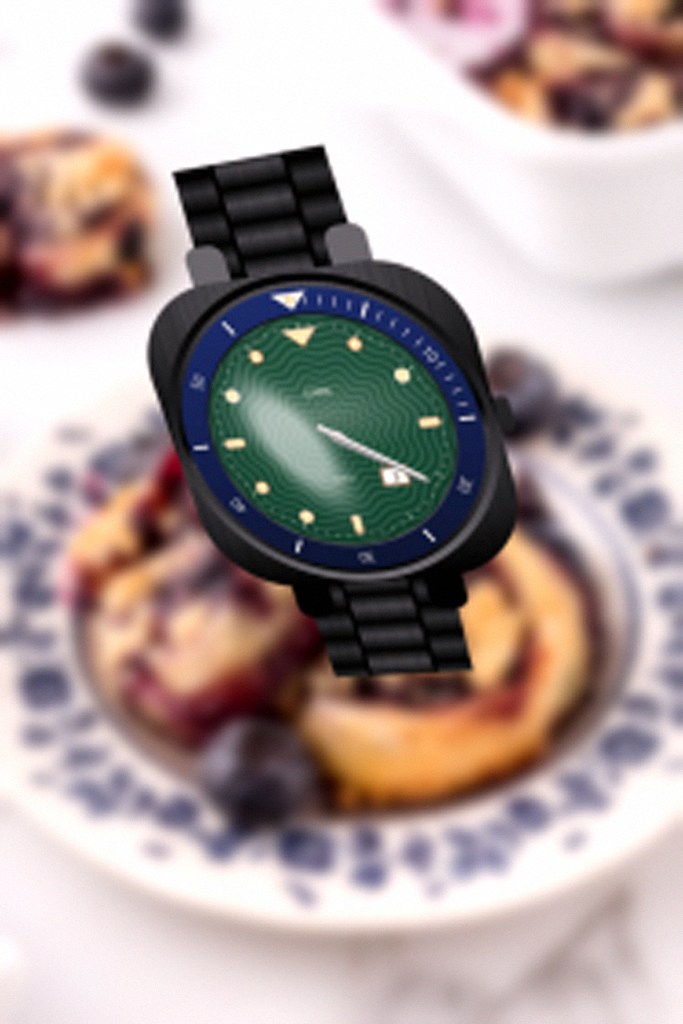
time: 4:21
